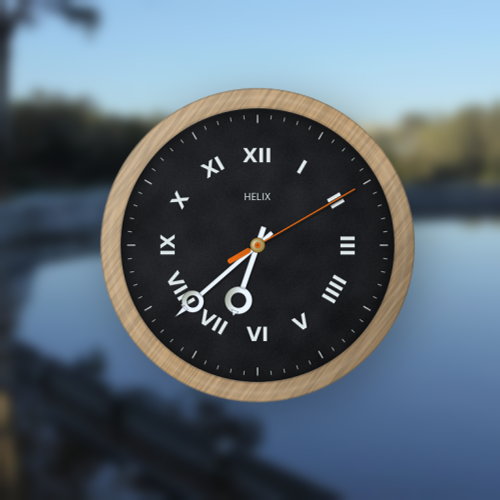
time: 6:38:10
